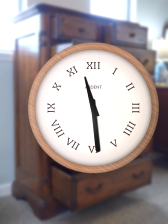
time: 11:29
